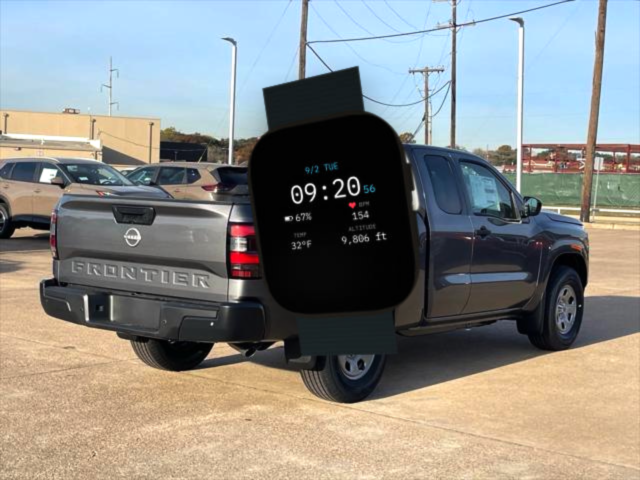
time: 9:20:56
